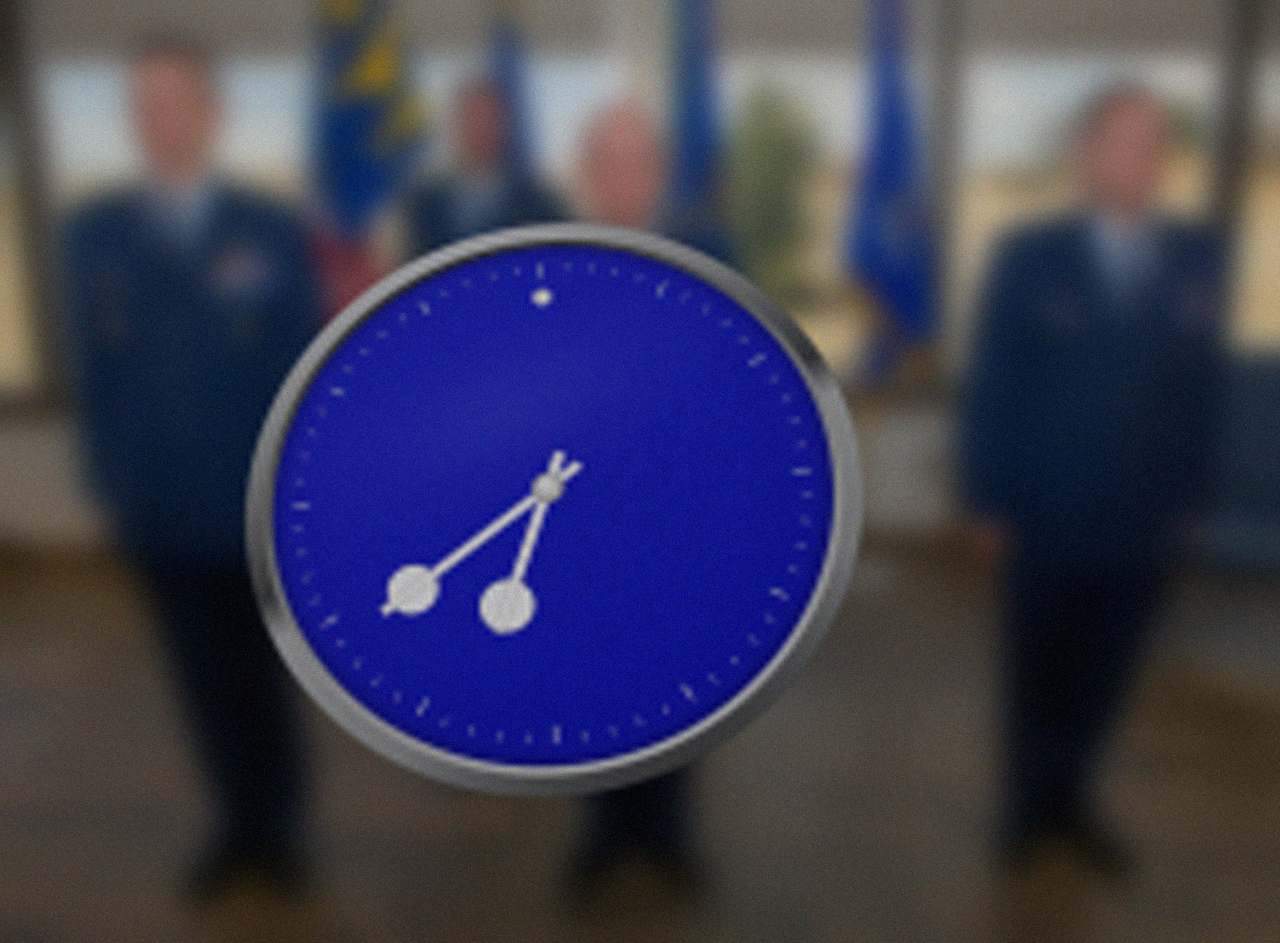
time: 6:39
